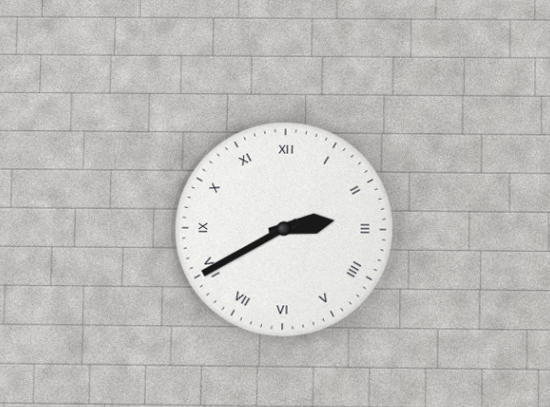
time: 2:40
